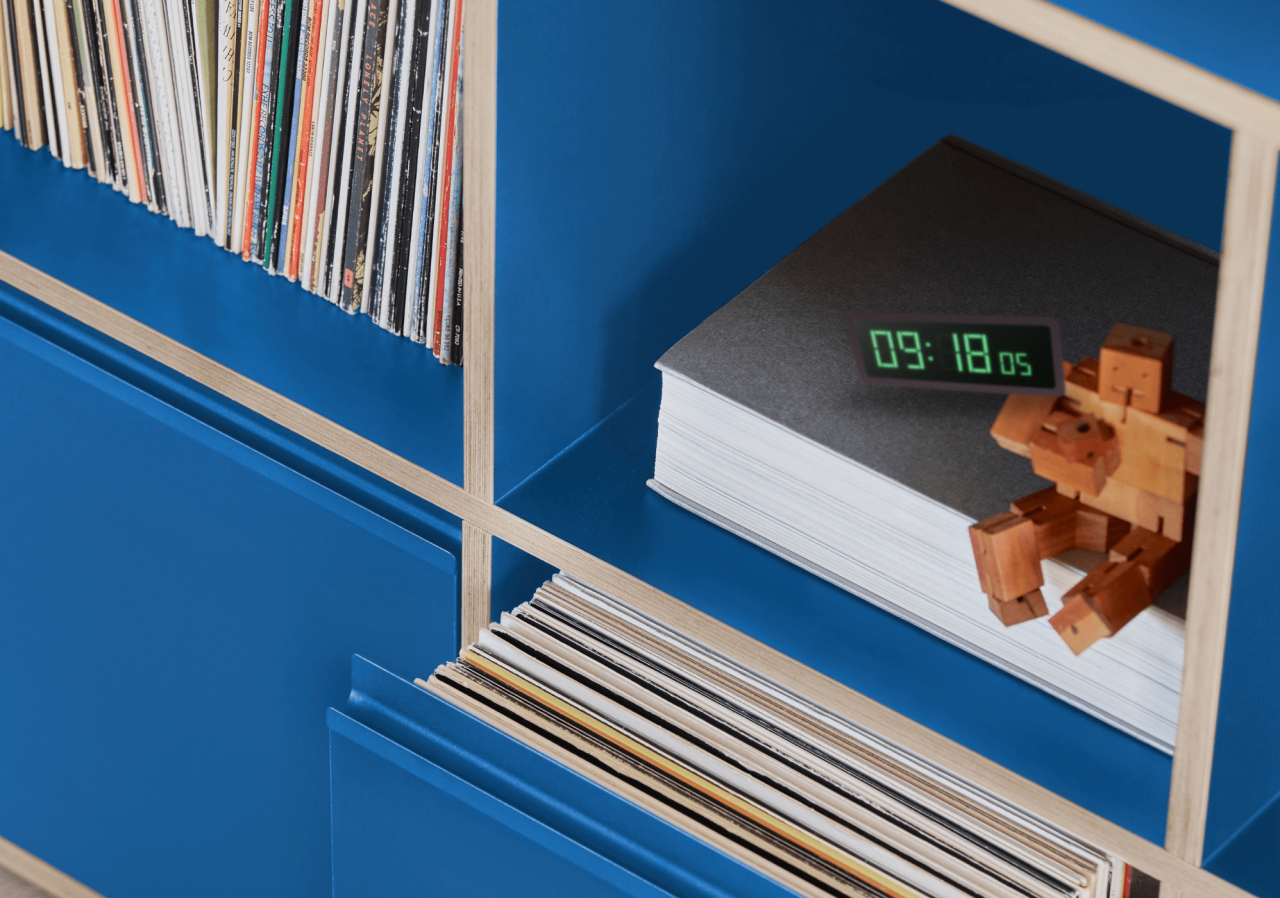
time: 9:18:05
